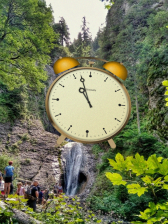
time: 10:57
